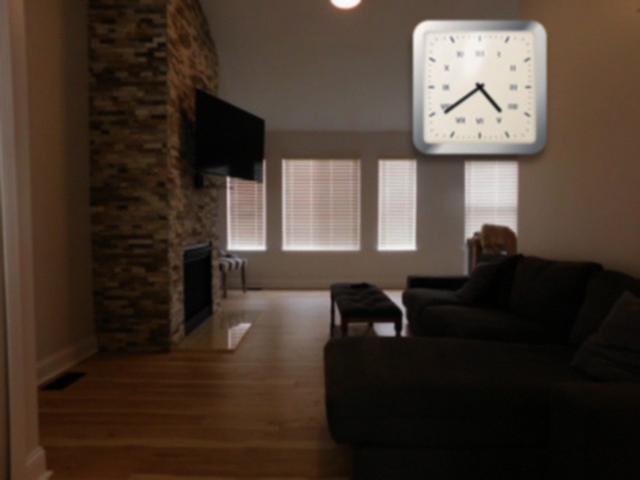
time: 4:39
